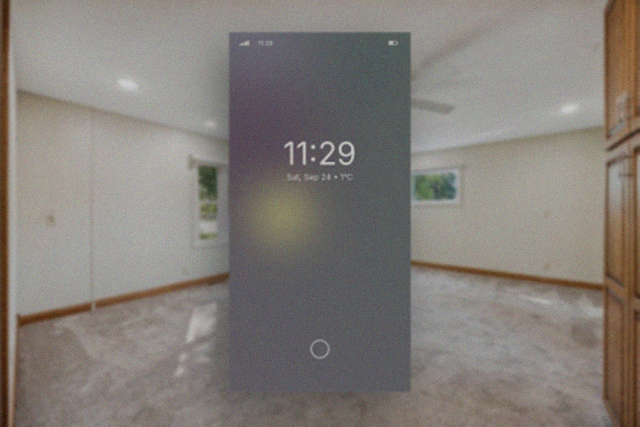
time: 11:29
